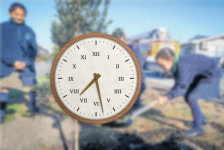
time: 7:28
